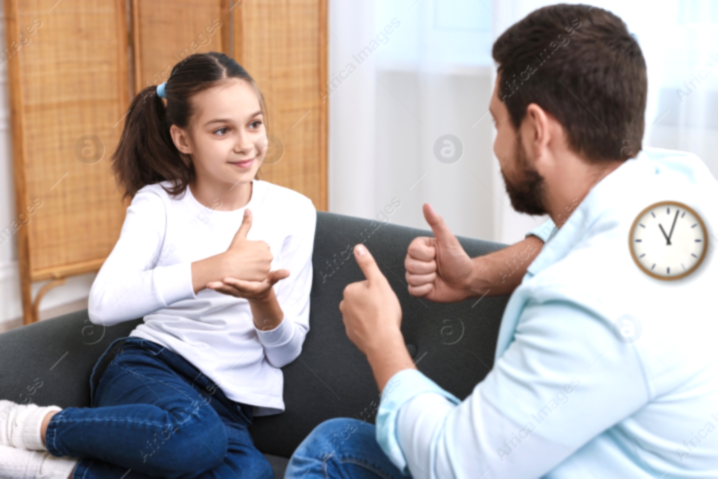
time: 11:03
